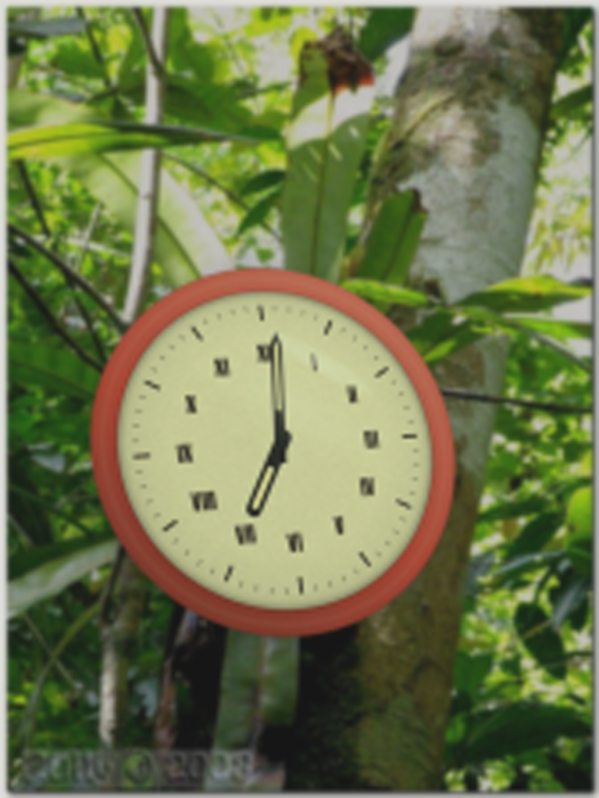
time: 7:01
